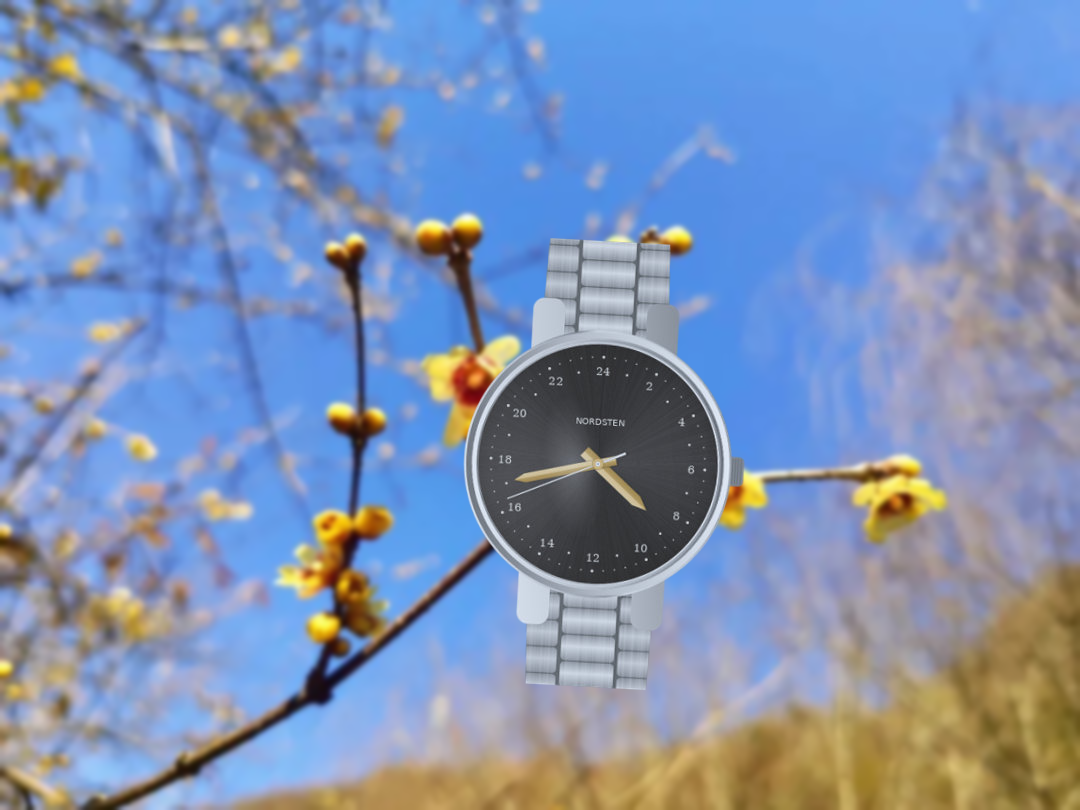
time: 8:42:41
